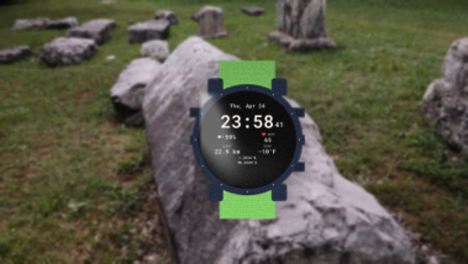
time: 23:58
